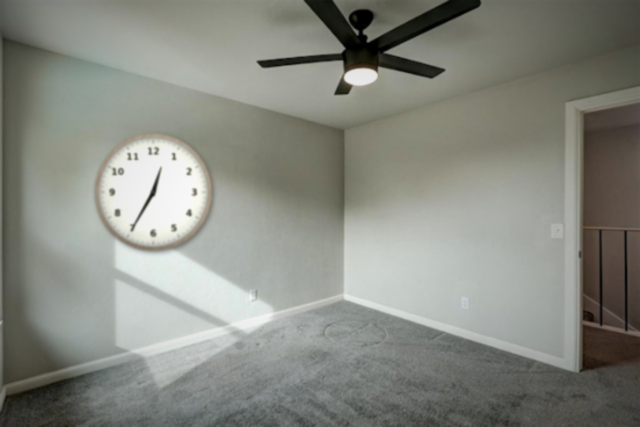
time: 12:35
